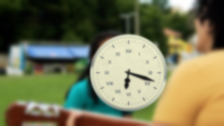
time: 6:18
